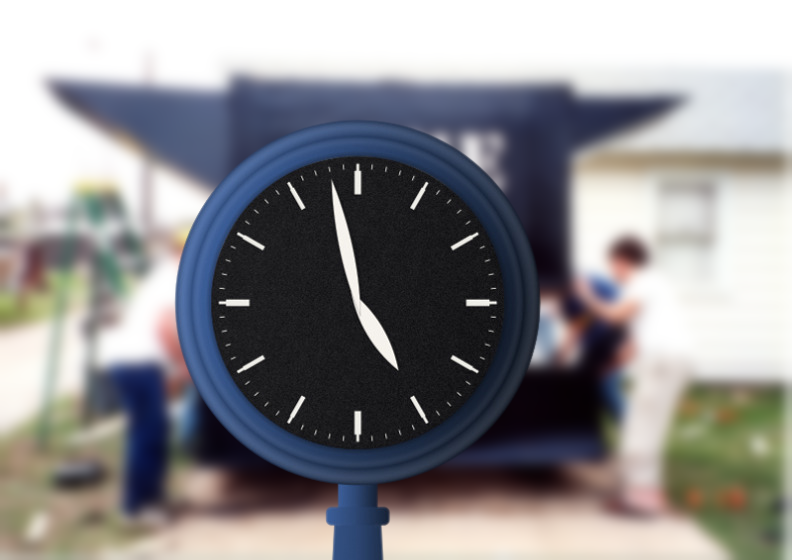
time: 4:58
